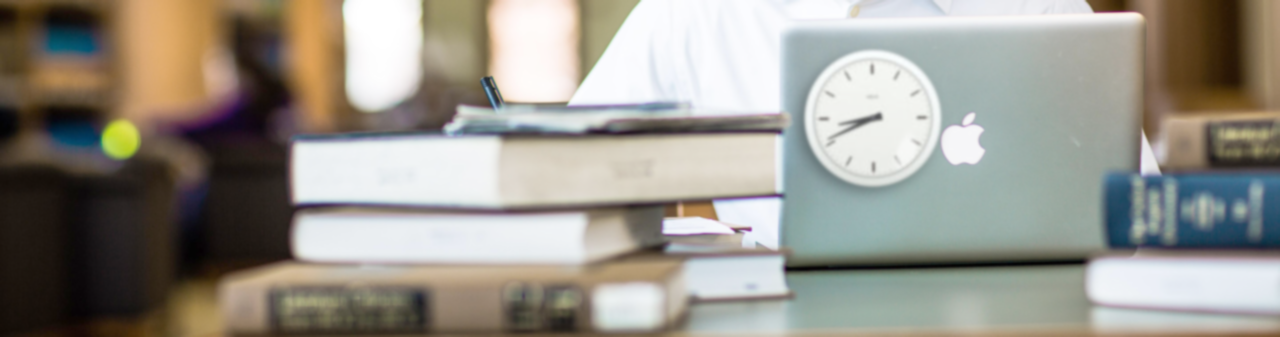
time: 8:41
